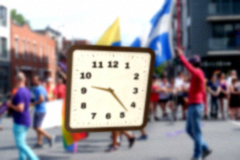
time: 9:23
